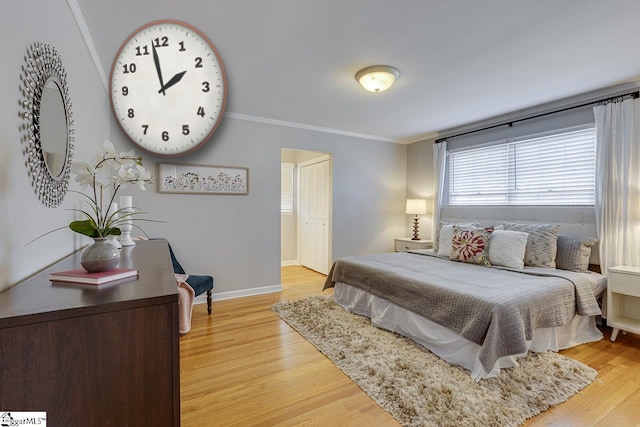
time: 1:58
